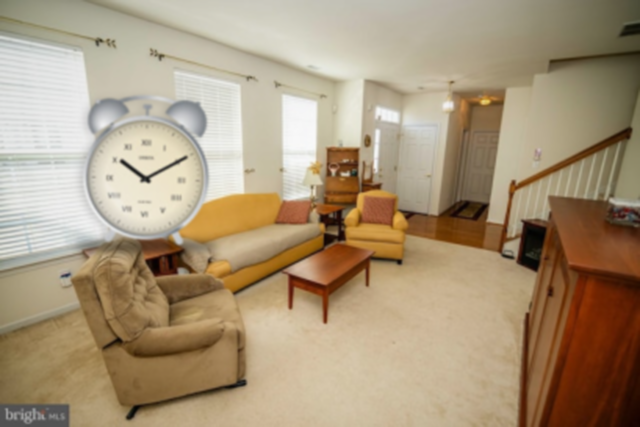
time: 10:10
